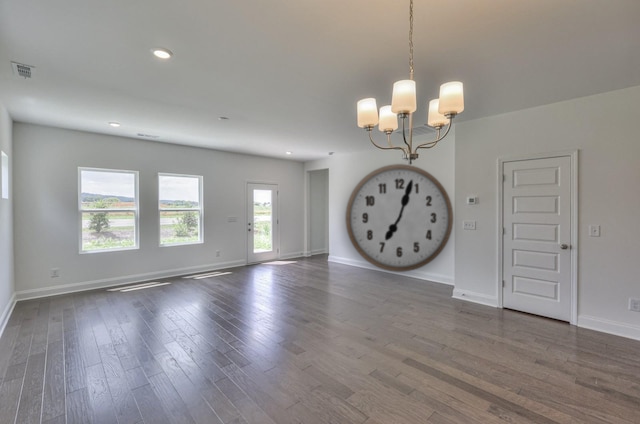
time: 7:03
